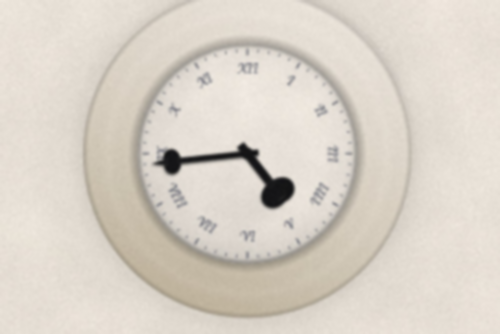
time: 4:44
